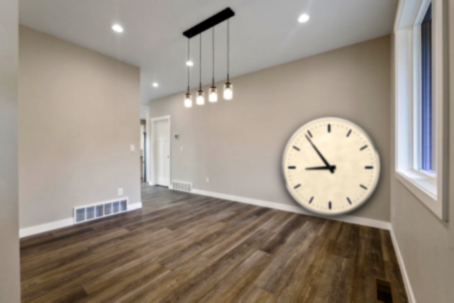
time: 8:54
